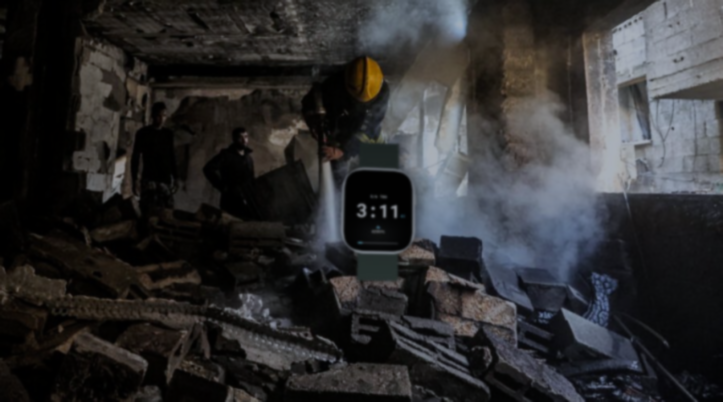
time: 3:11
